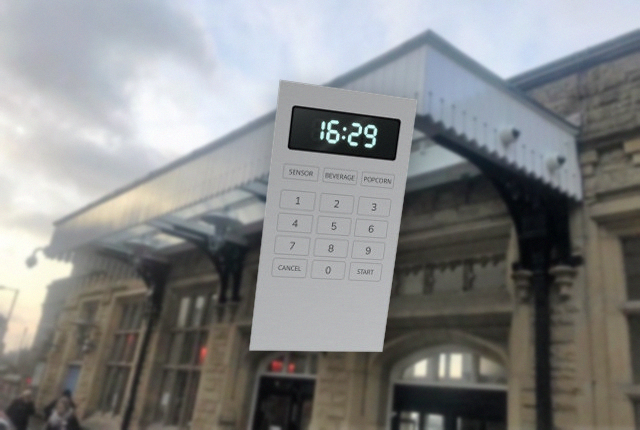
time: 16:29
